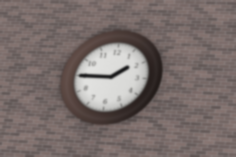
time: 1:45
